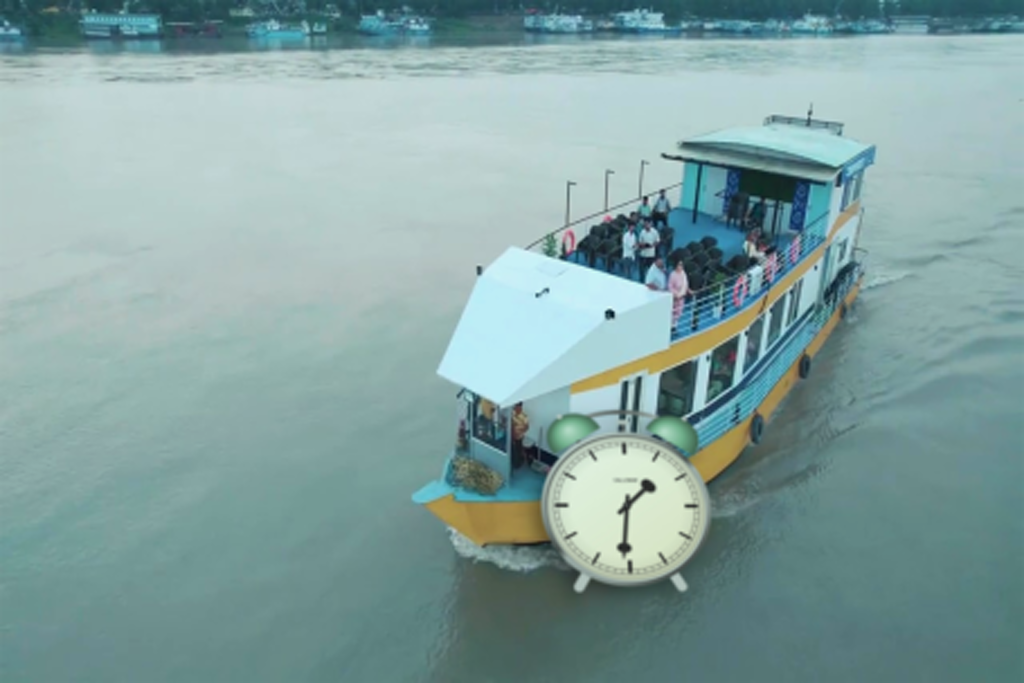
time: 1:31
